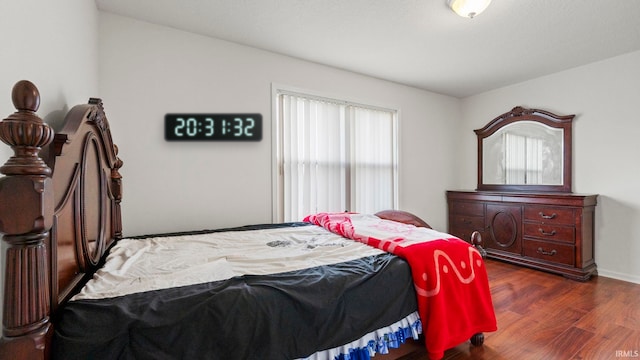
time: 20:31:32
